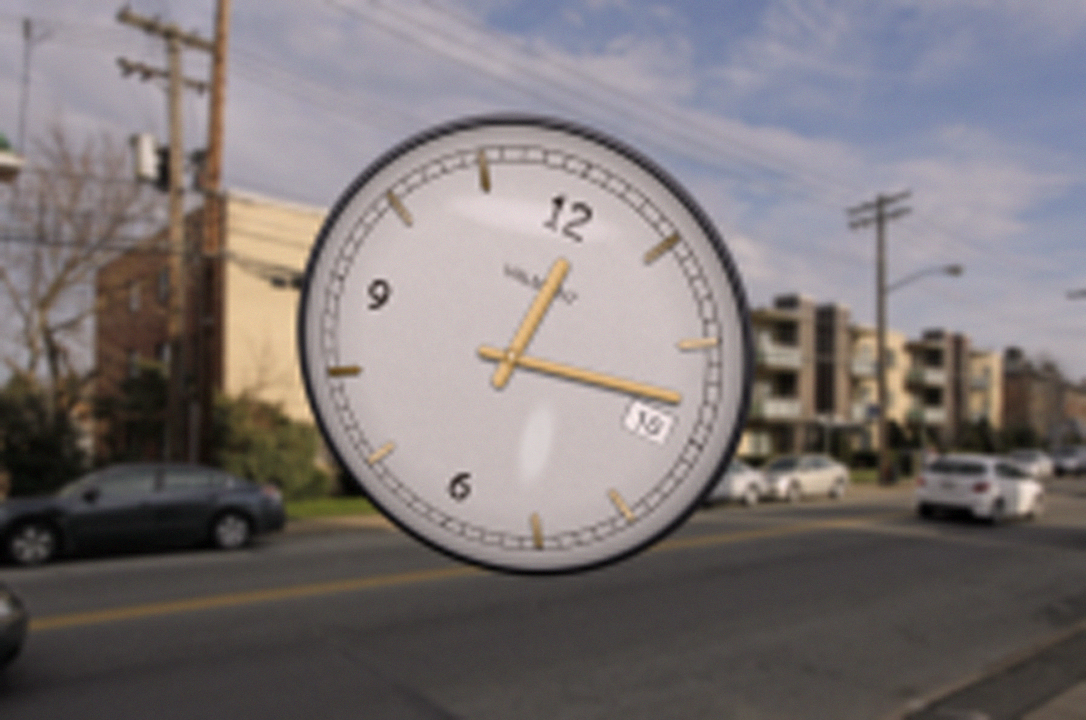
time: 12:13
